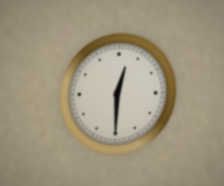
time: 12:30
